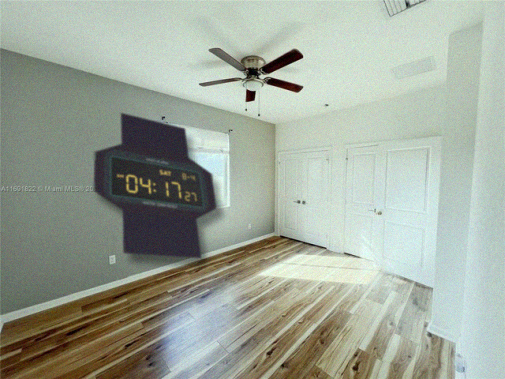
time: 4:17
